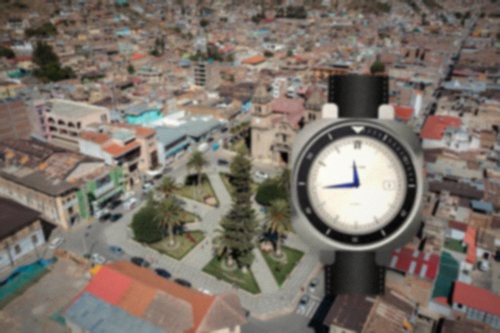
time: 11:44
